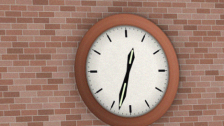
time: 12:33
